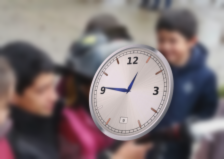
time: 12:46
